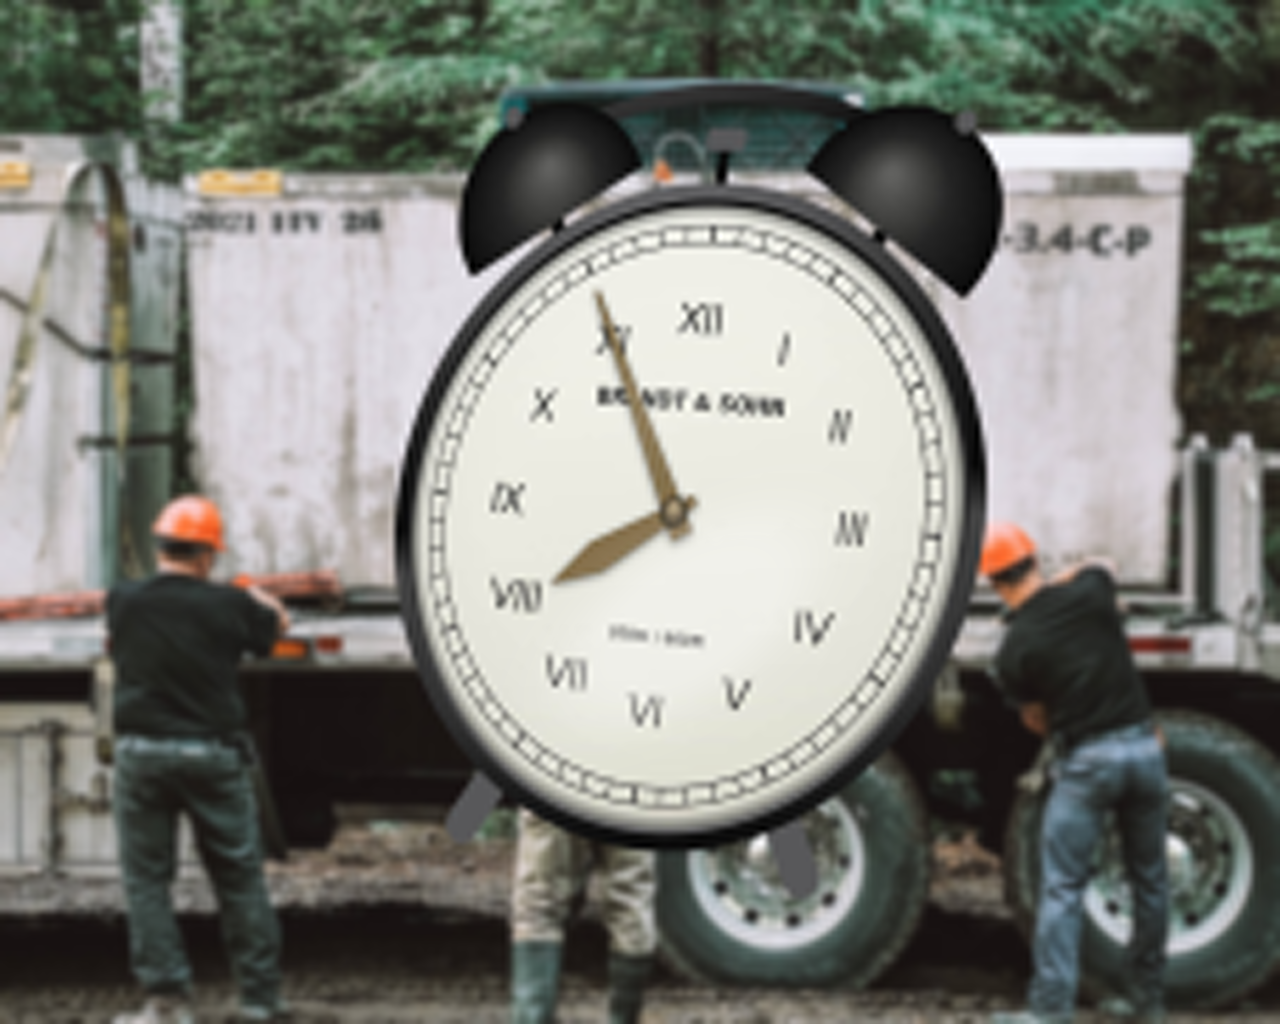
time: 7:55
